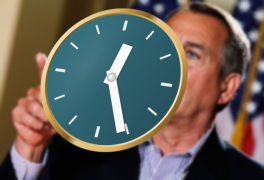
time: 12:26
